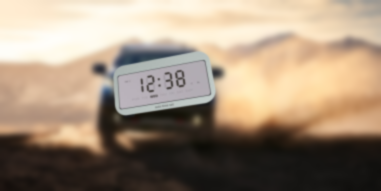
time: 12:38
